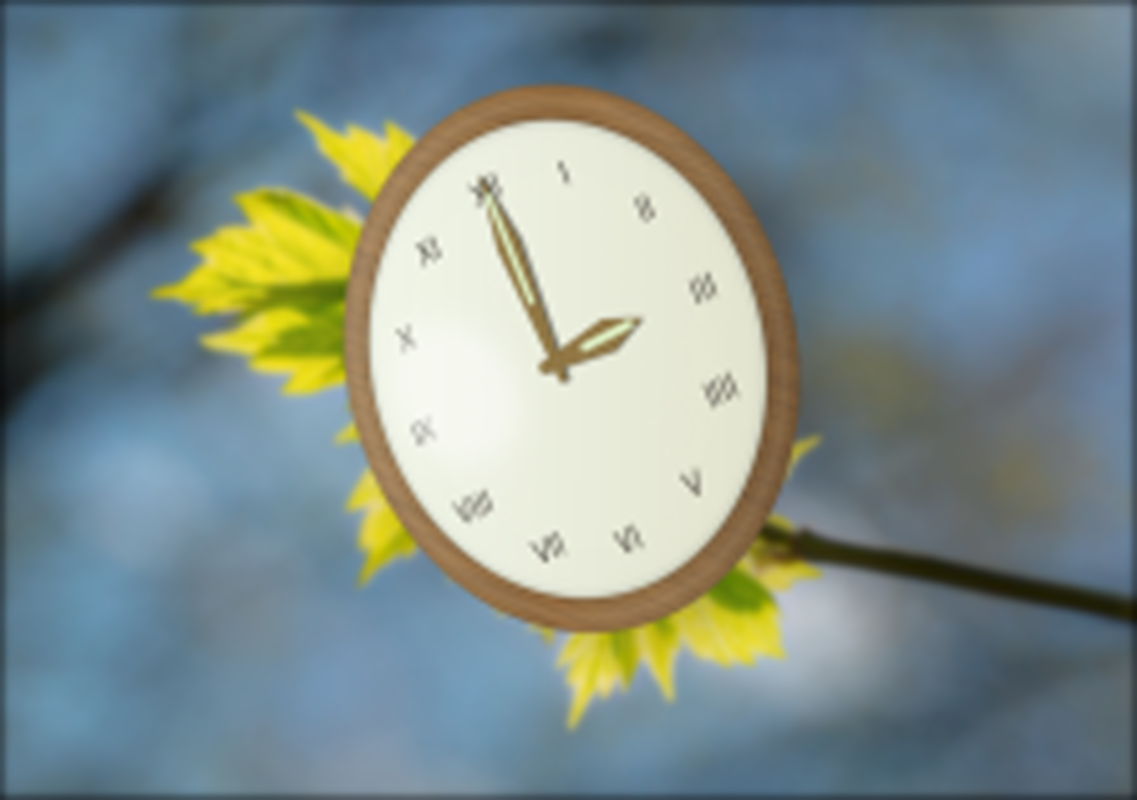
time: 3:00
